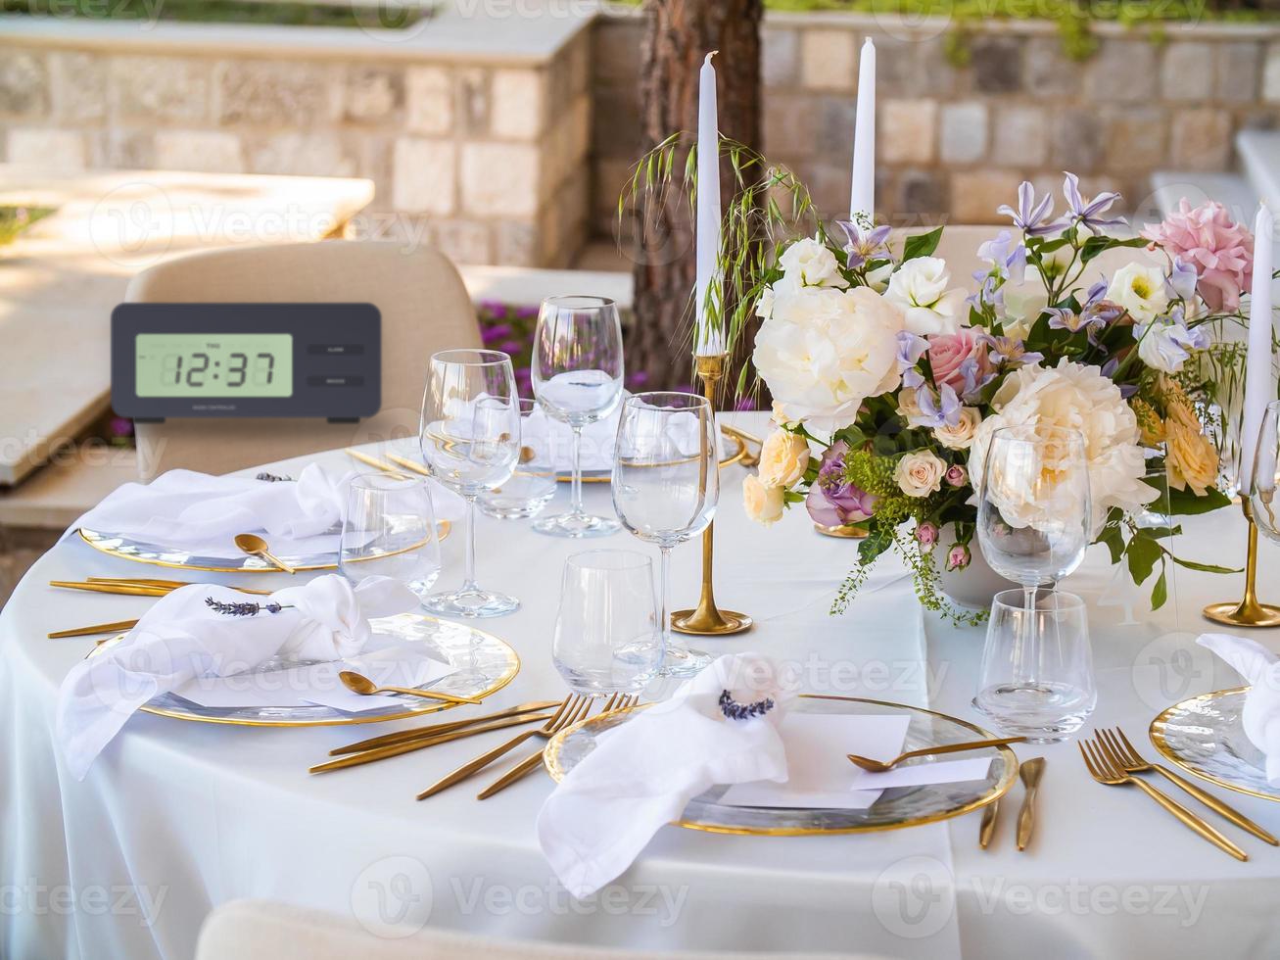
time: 12:37
